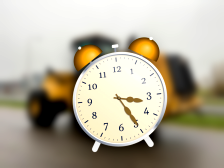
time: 3:25
